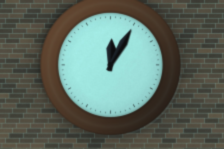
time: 12:05
